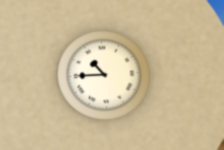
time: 10:45
